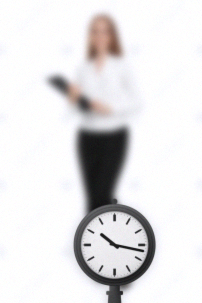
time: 10:17
